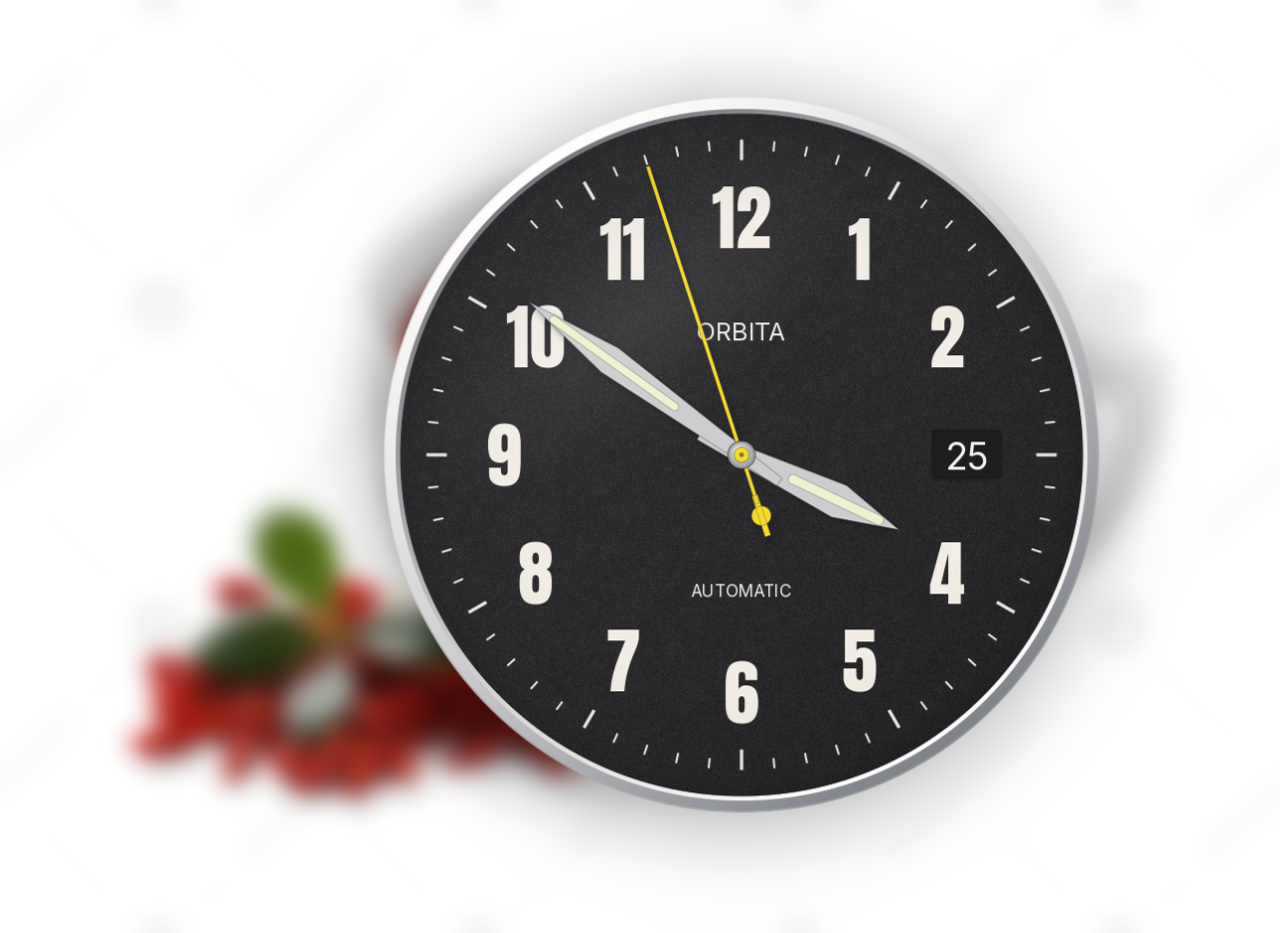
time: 3:50:57
